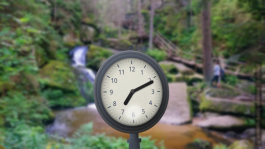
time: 7:11
